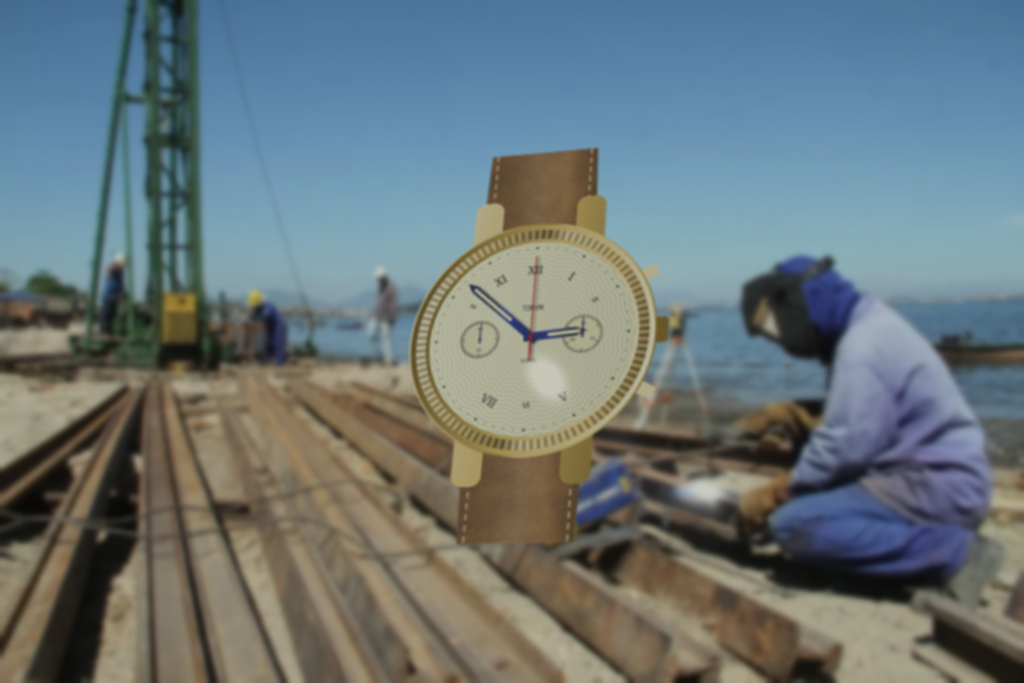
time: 2:52
